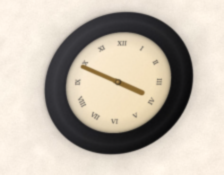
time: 3:49
